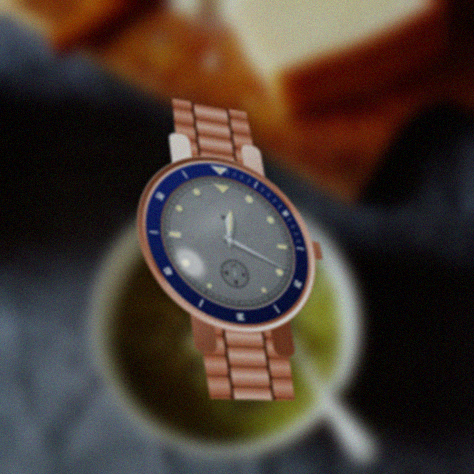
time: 12:19
